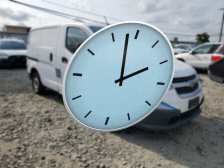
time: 1:58
